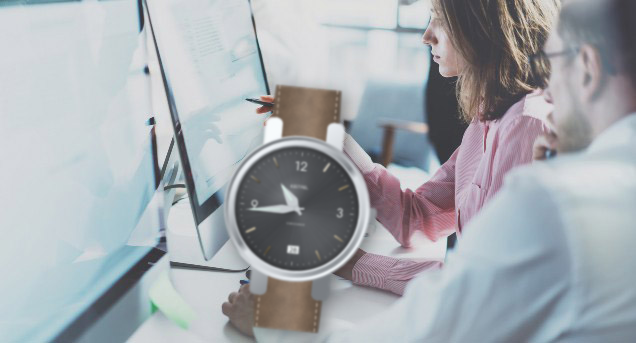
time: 10:44
